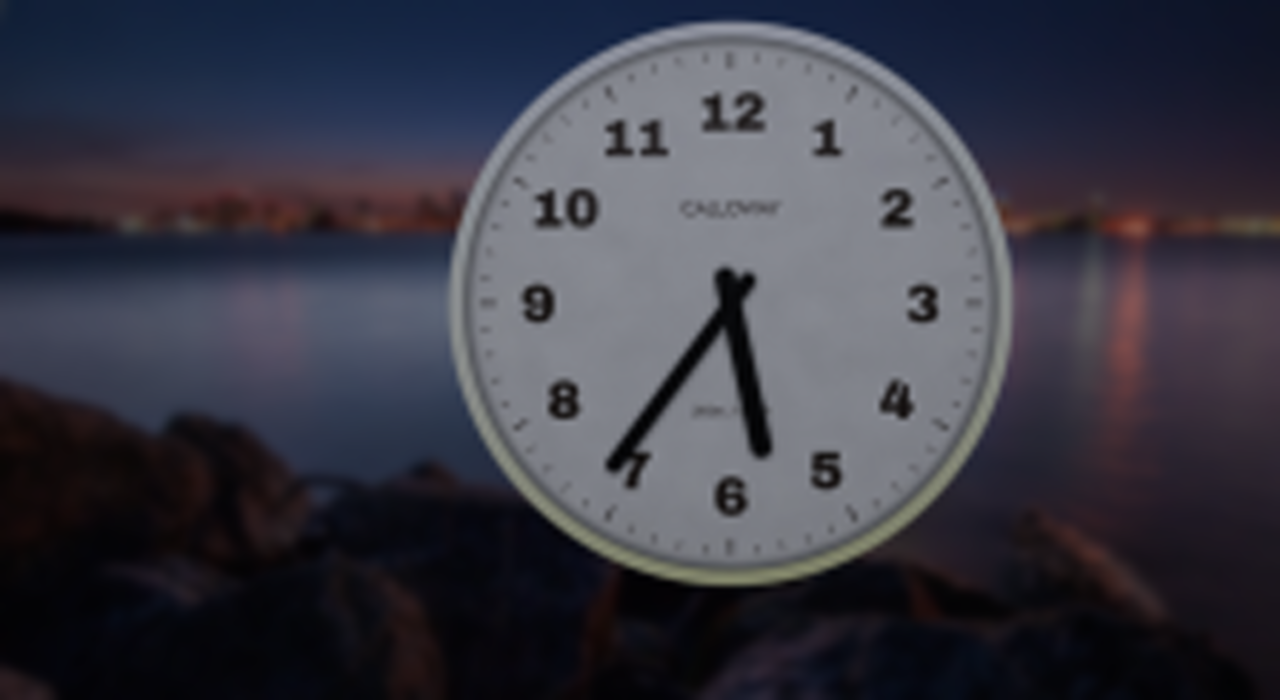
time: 5:36
